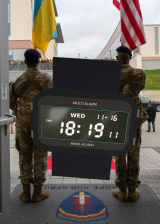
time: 18:19:11
